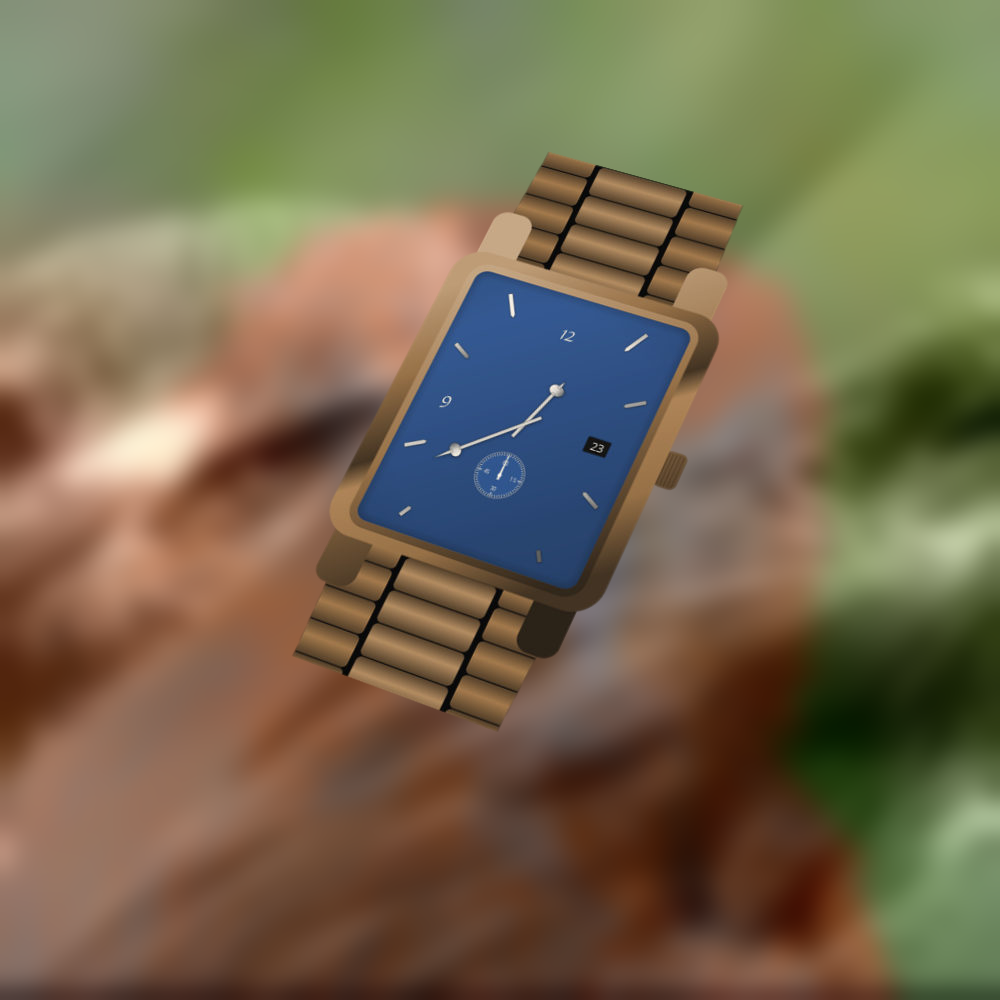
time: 12:38
